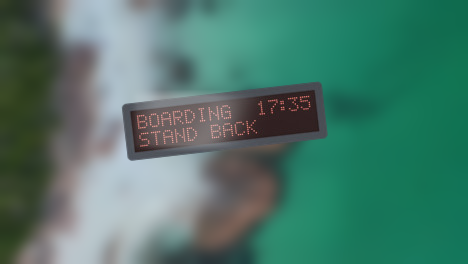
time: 17:35
